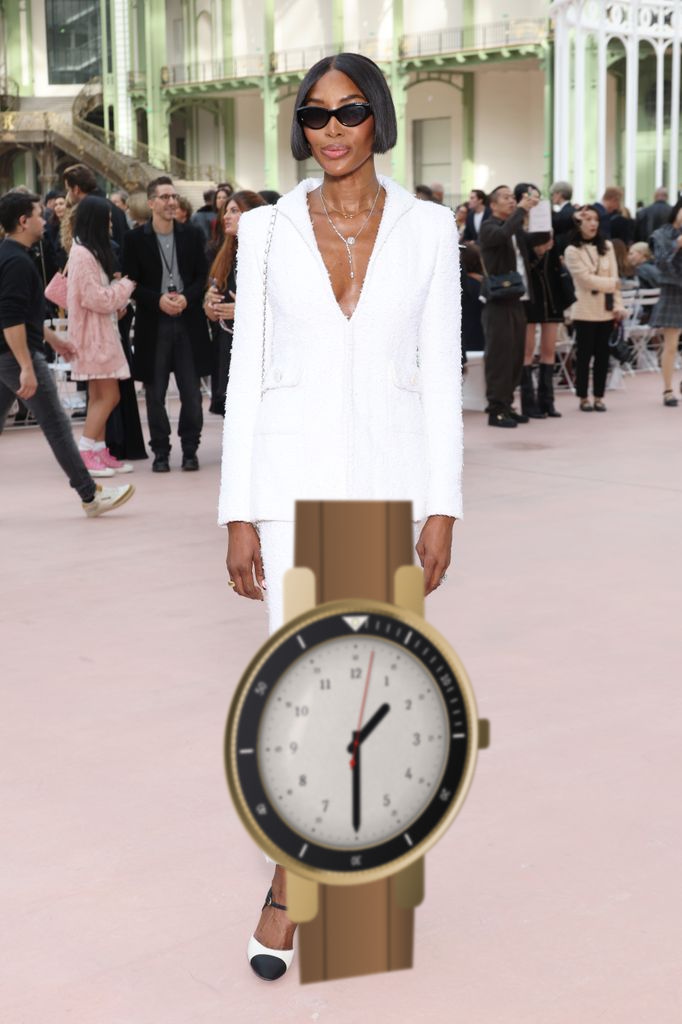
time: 1:30:02
